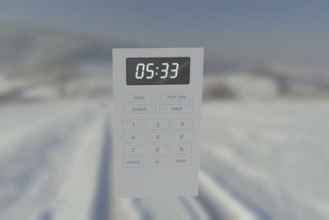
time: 5:33
